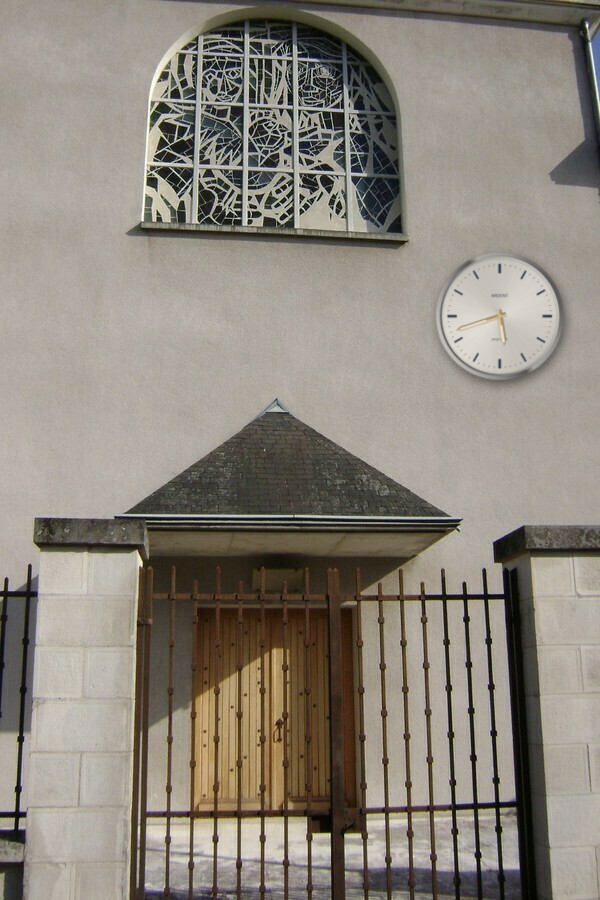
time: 5:42
